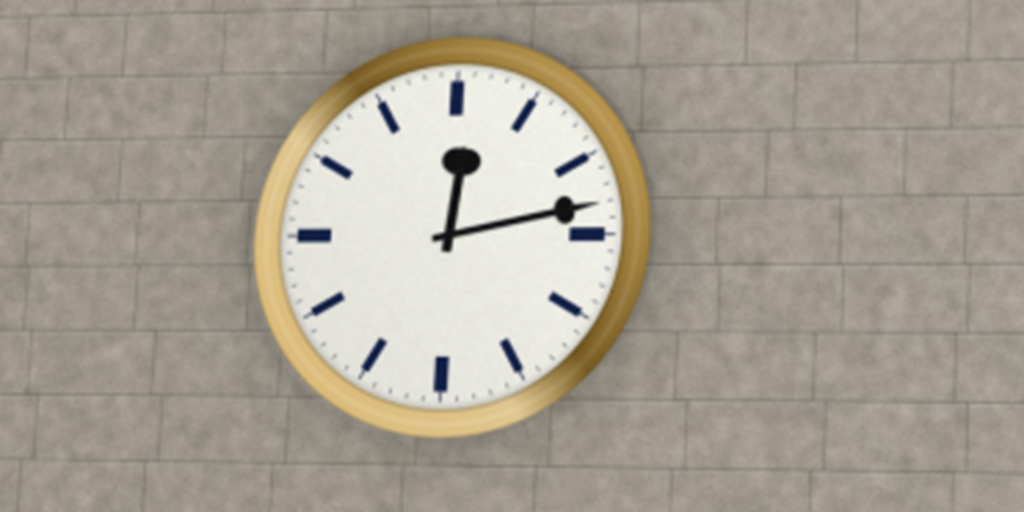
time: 12:13
